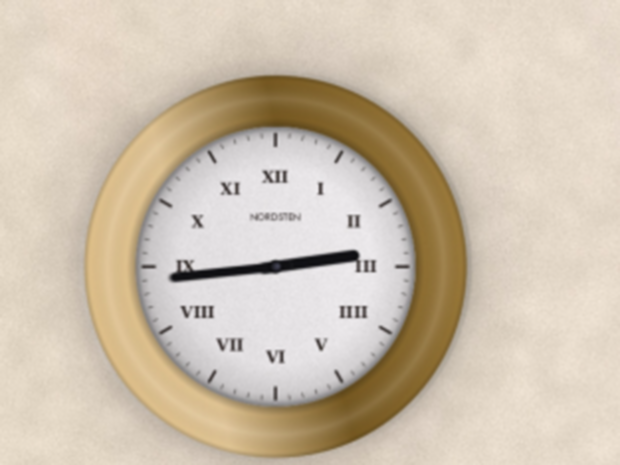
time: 2:44
